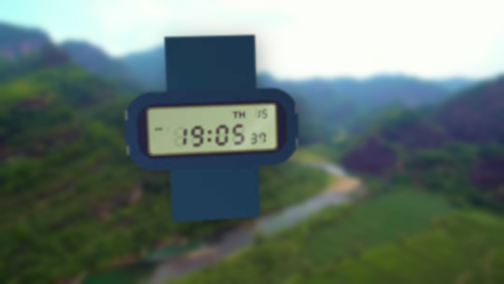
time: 19:05:37
